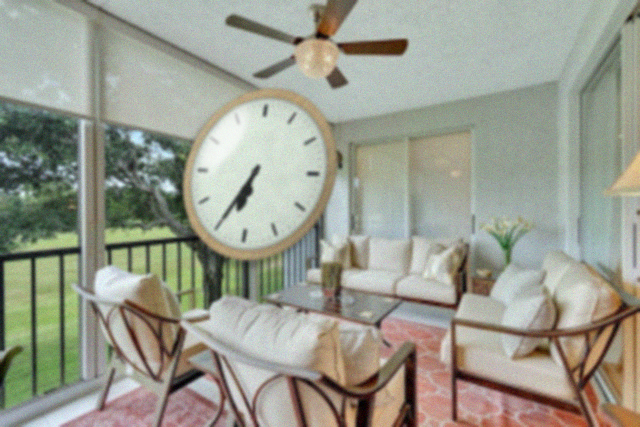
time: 6:35
